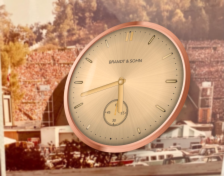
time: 5:42
